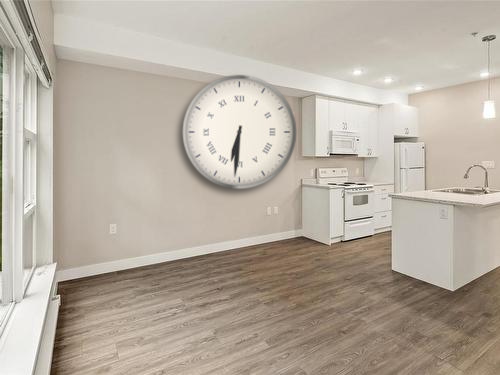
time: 6:31
